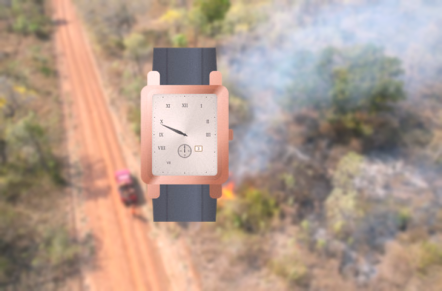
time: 9:49
